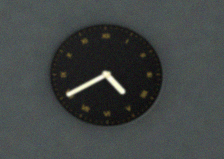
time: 4:40
